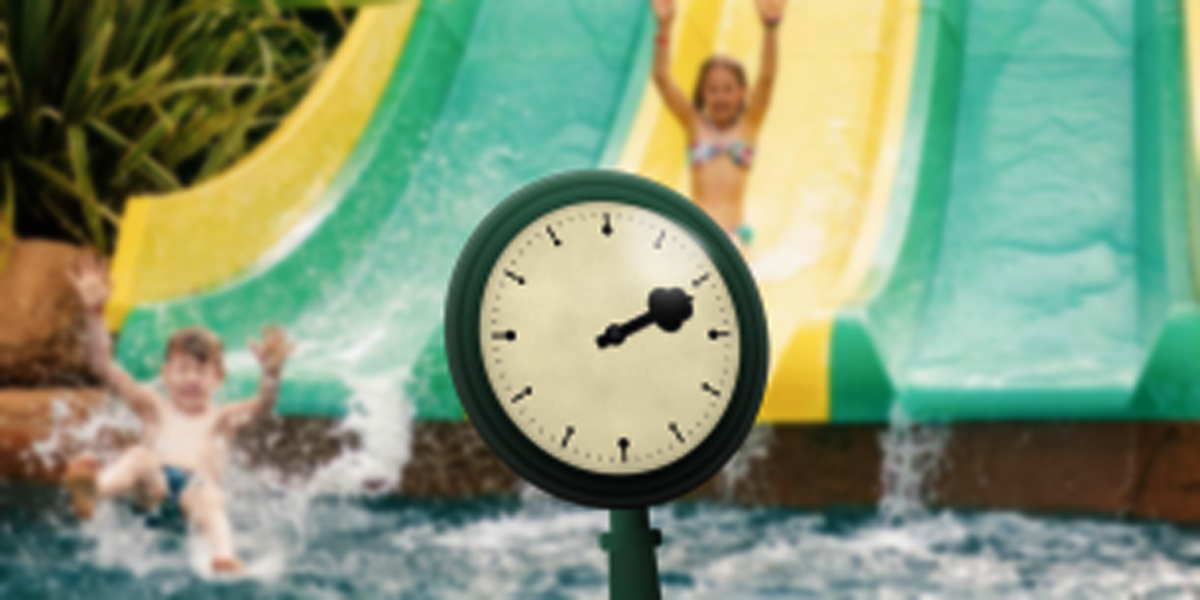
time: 2:11
